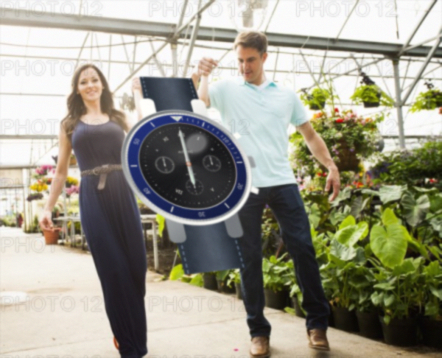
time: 6:00
